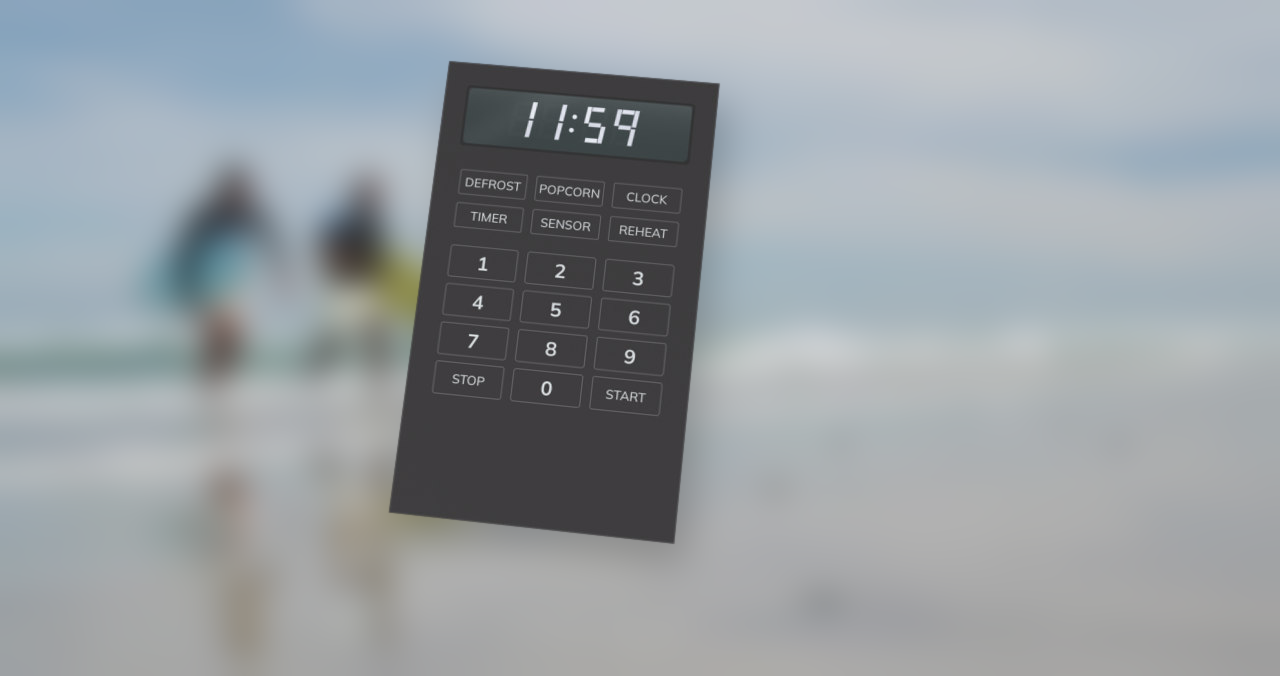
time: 11:59
